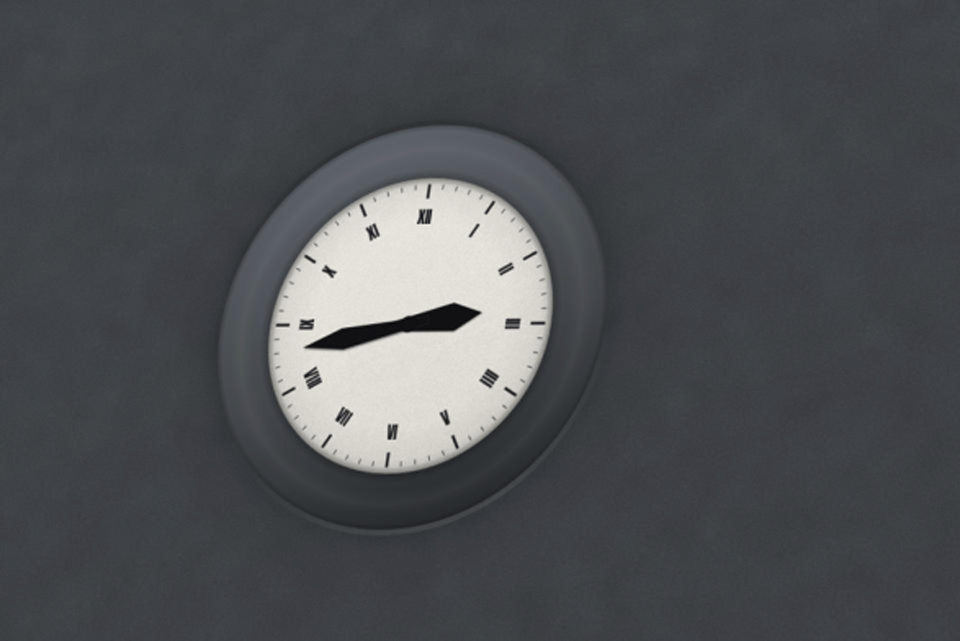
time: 2:43
